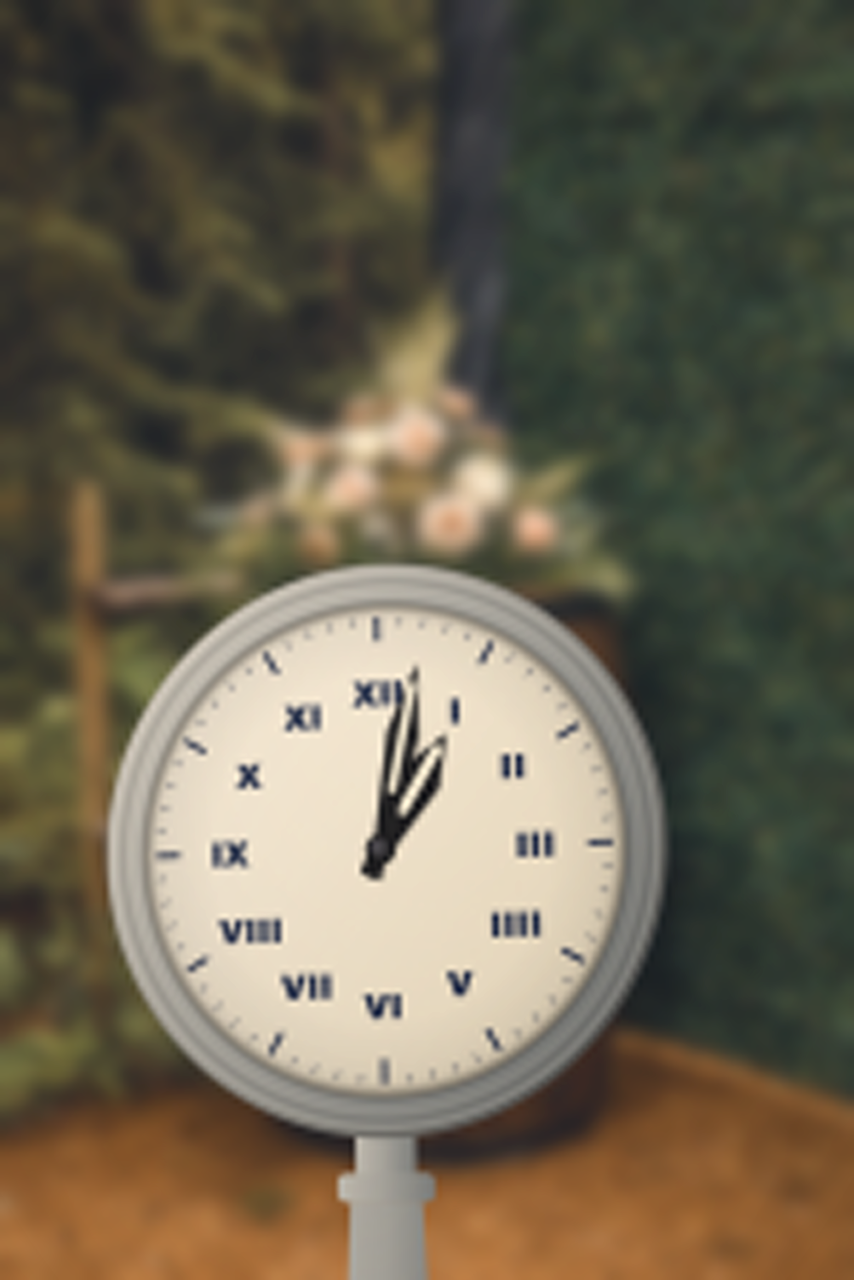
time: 1:02
